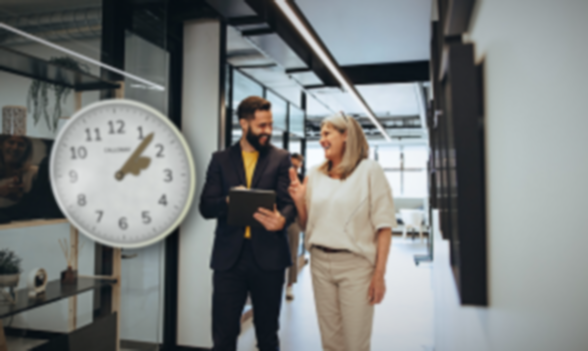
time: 2:07
